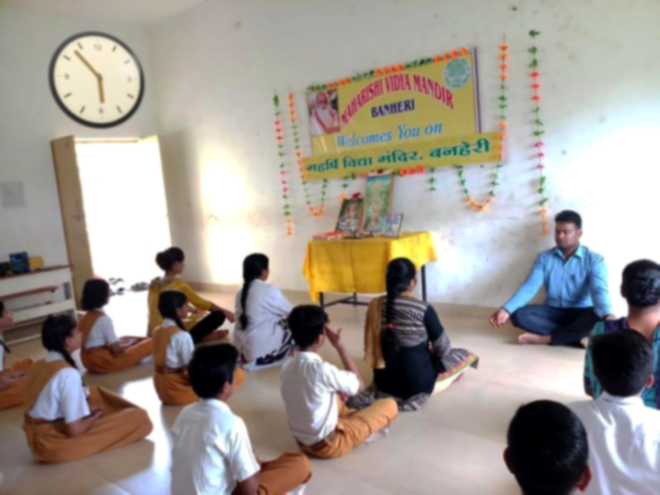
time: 5:53
